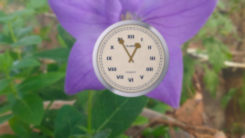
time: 12:55
